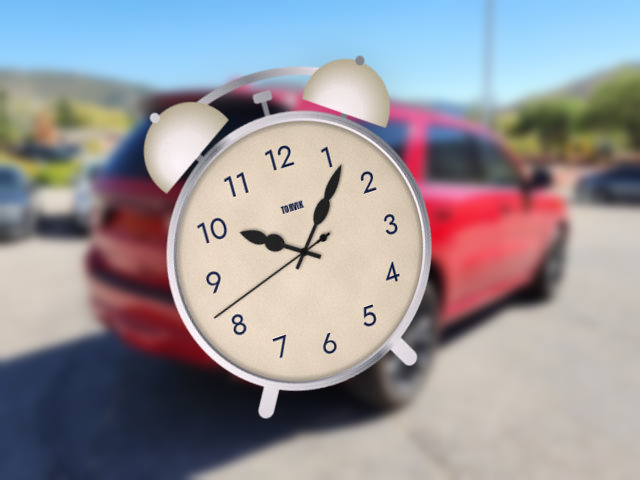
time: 10:06:42
